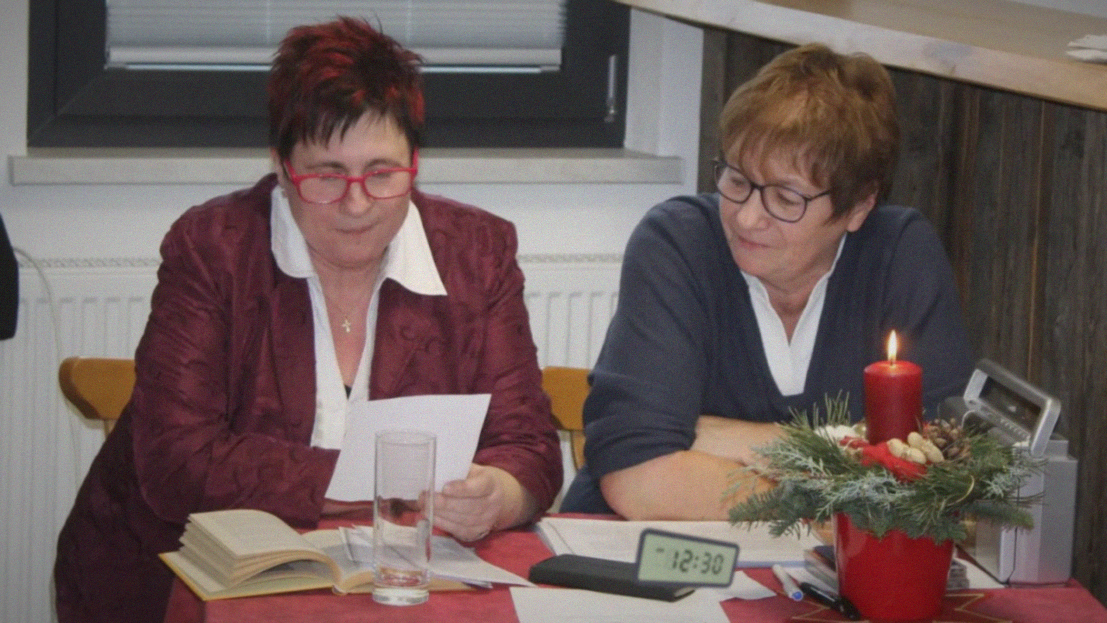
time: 12:30
